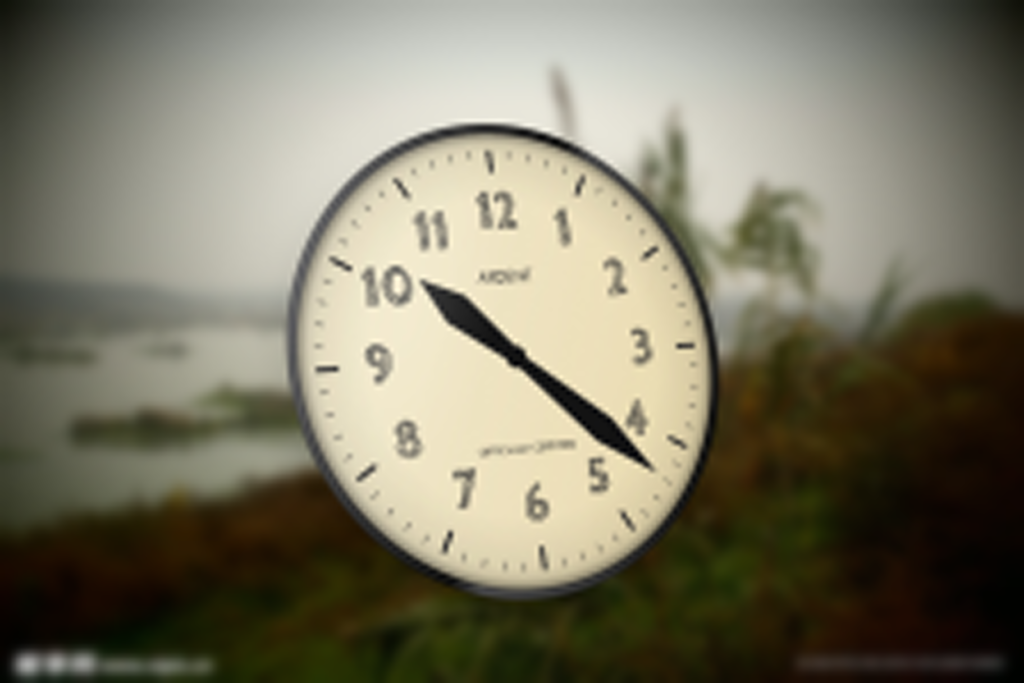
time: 10:22
